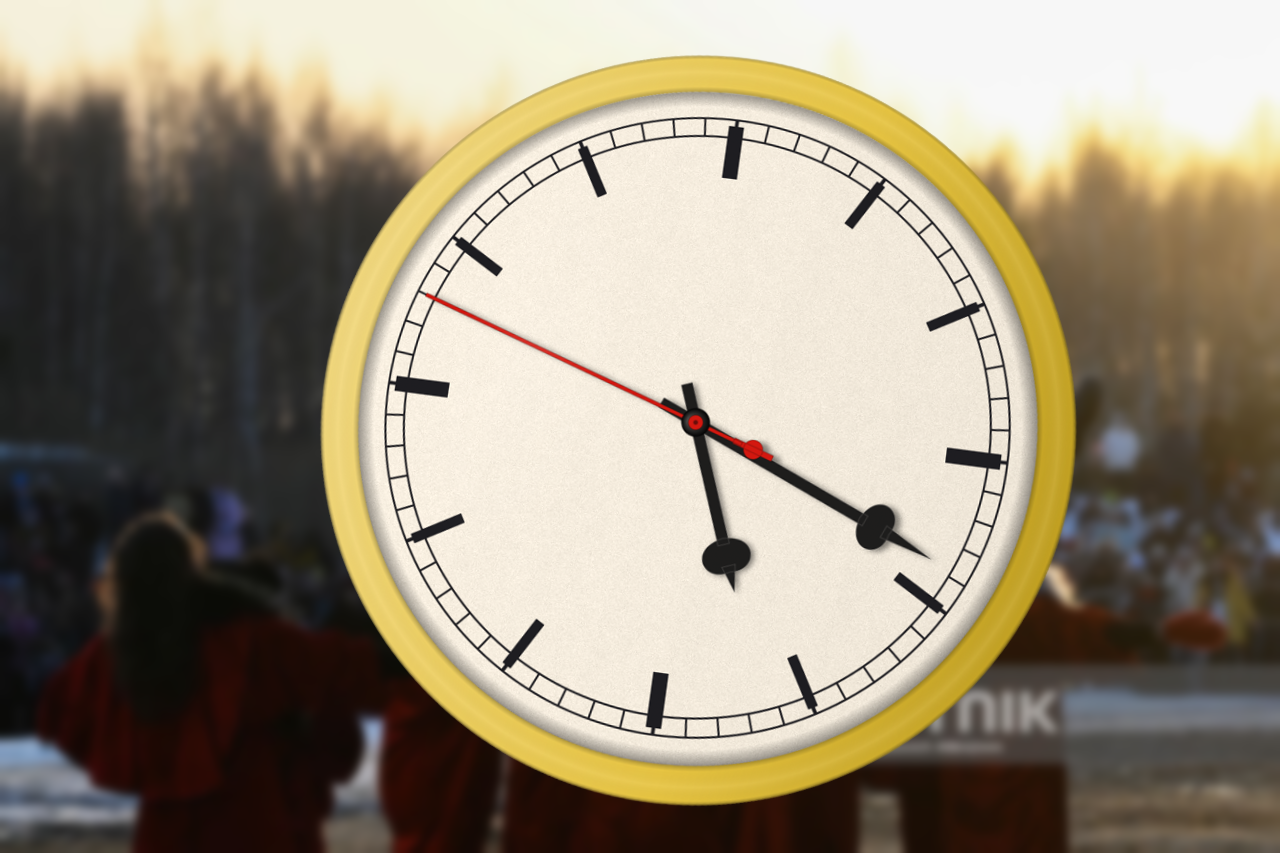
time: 5:18:48
